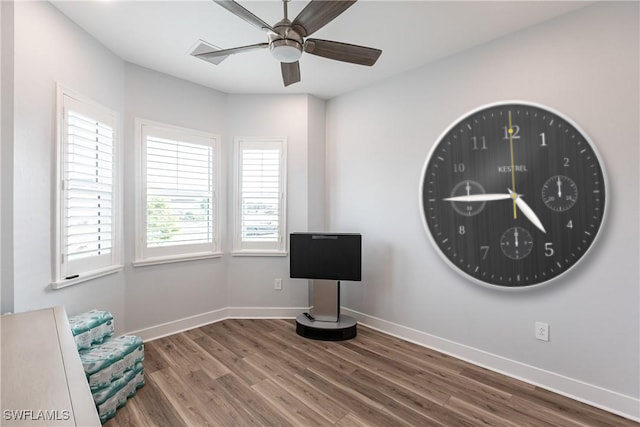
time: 4:45
